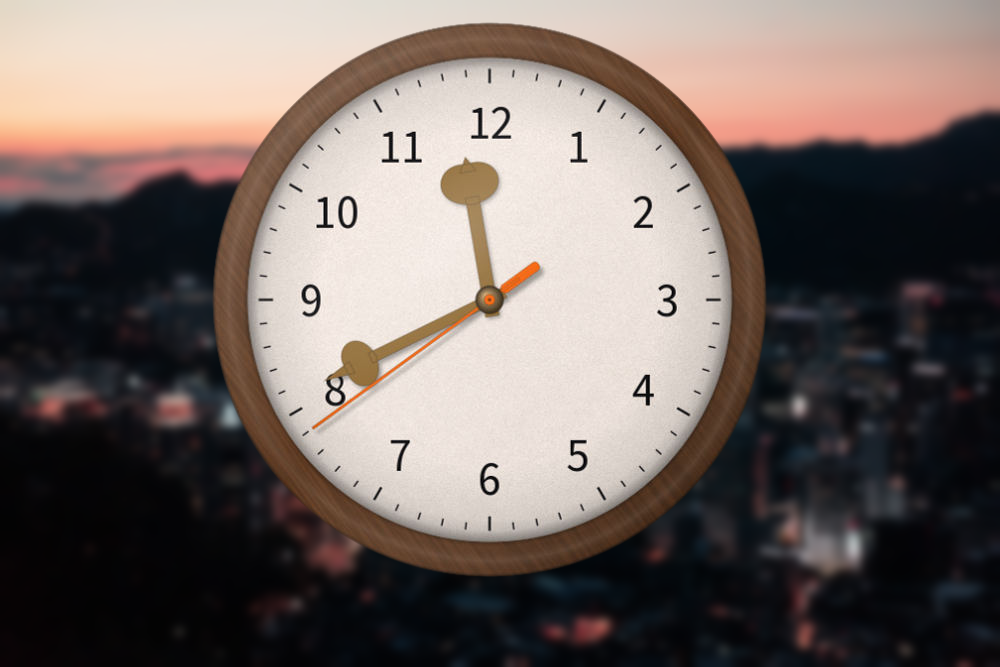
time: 11:40:39
